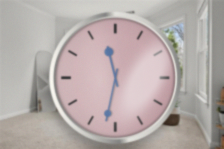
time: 11:32
